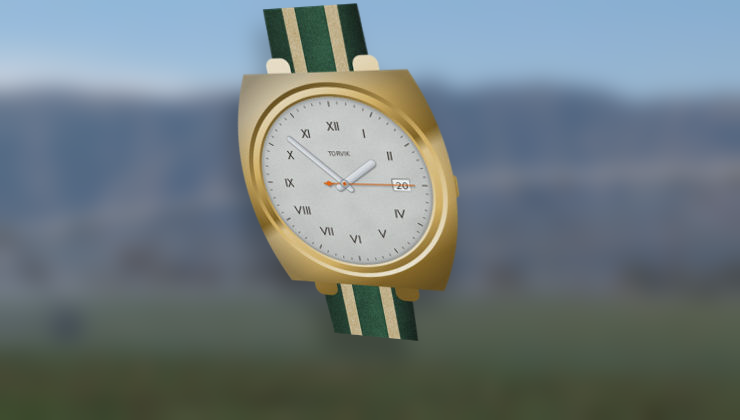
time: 1:52:15
